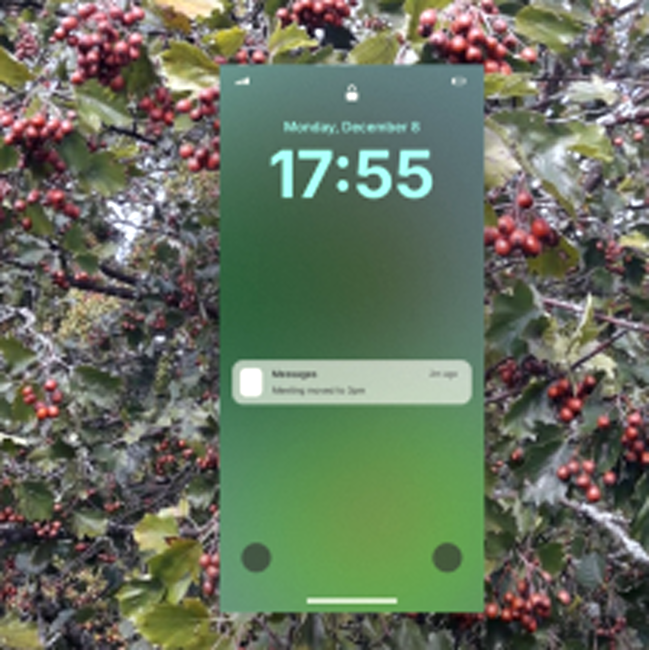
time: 17:55
